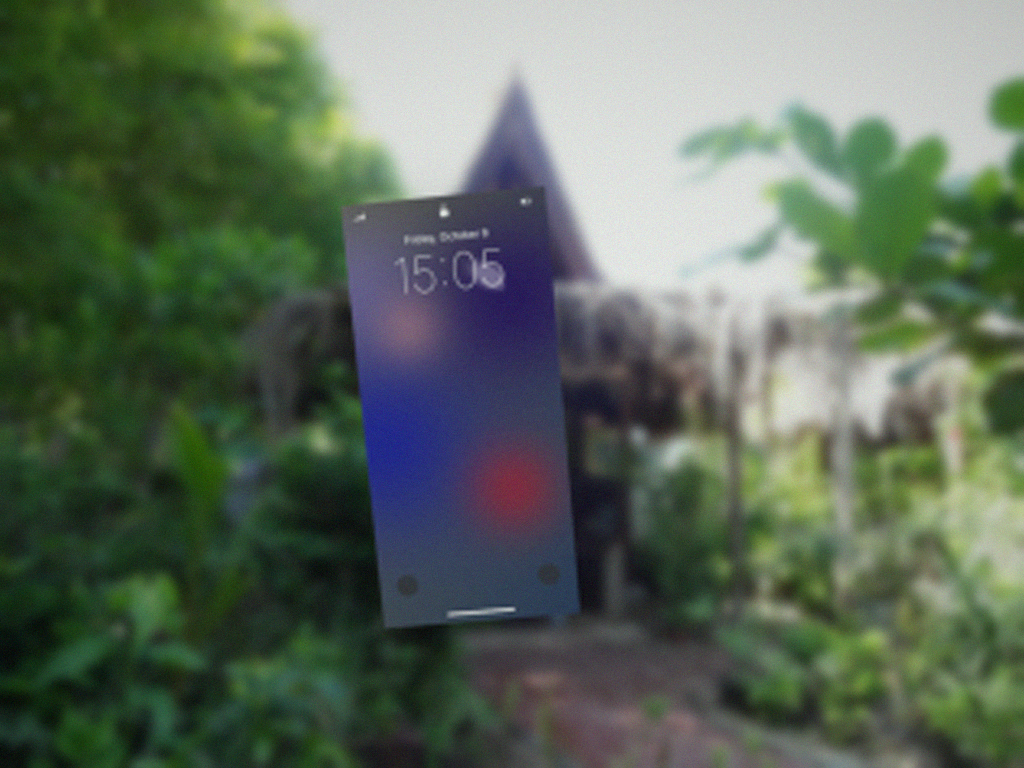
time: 15:05
